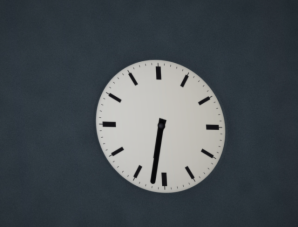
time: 6:32
